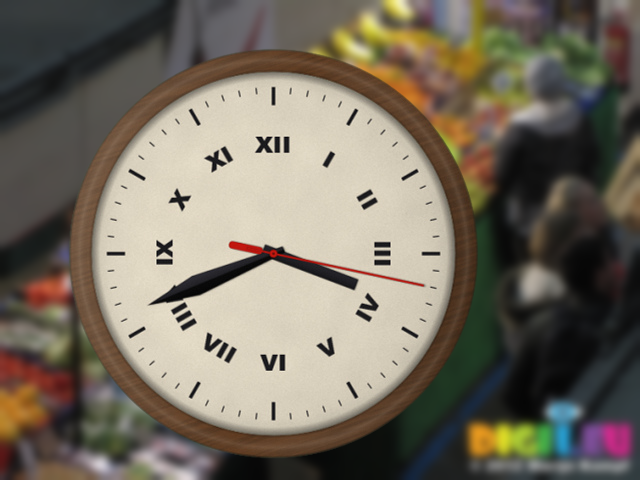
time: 3:41:17
